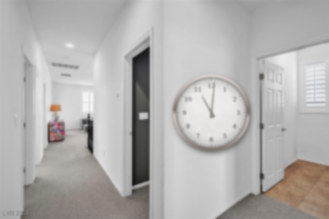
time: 11:01
